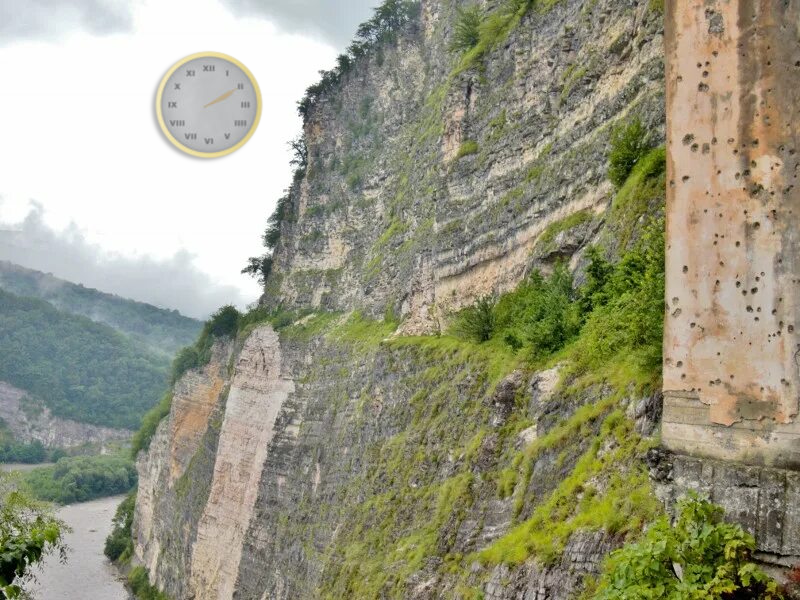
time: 2:10
